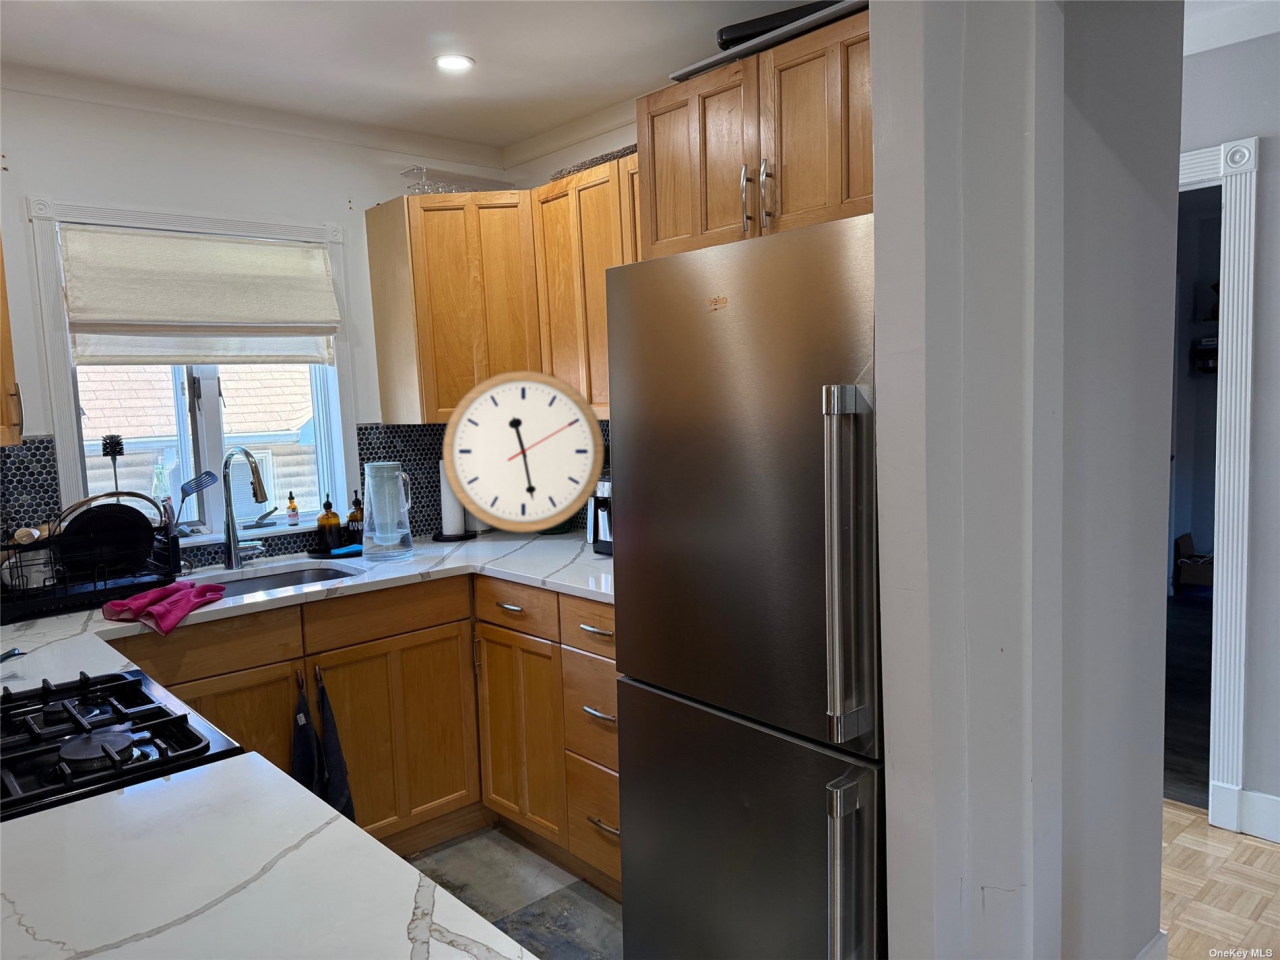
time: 11:28:10
